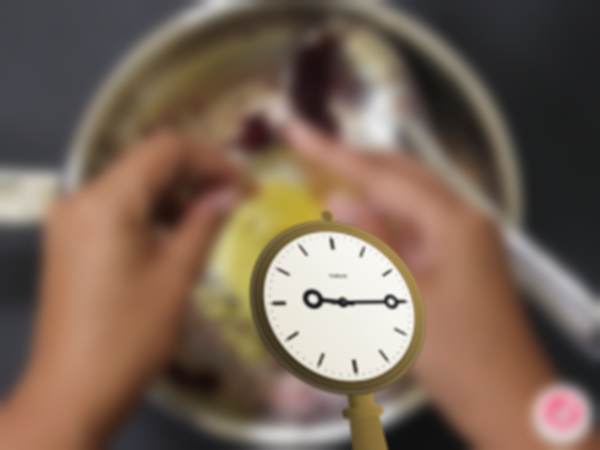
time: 9:15
